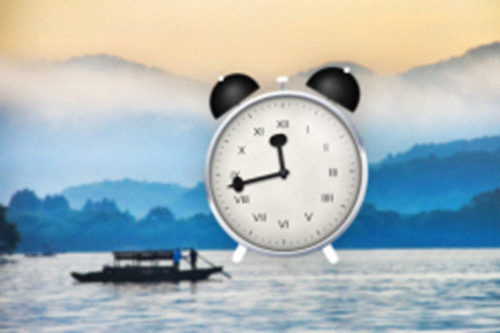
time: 11:43
